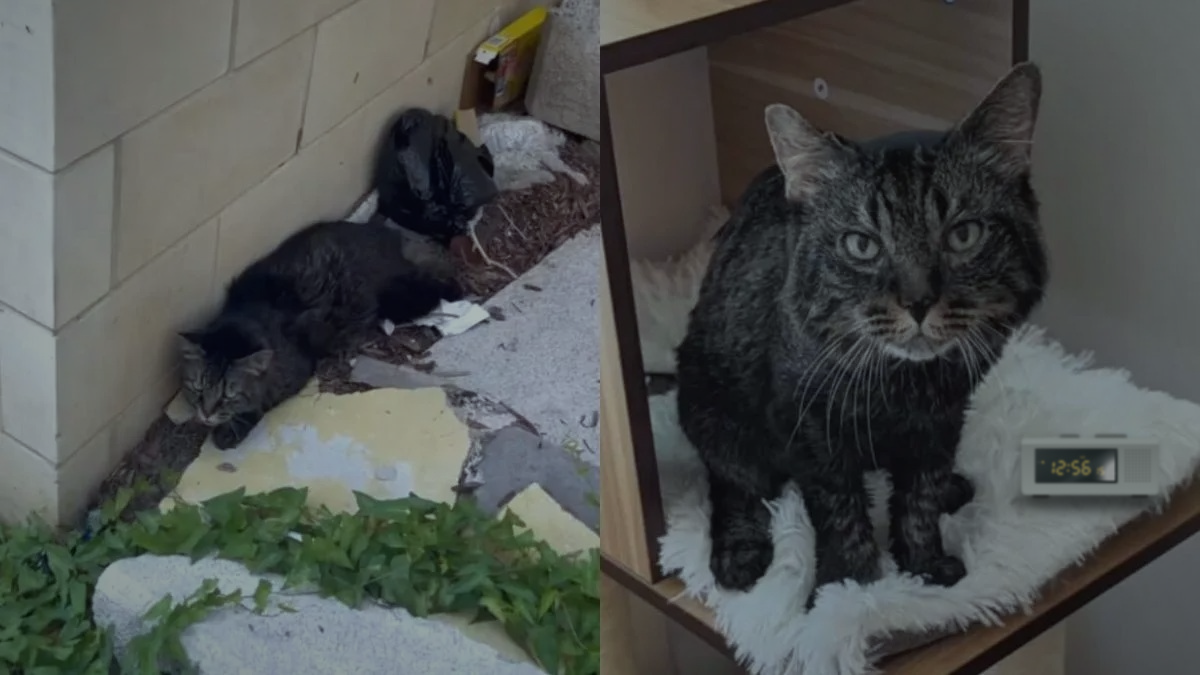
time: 12:56
